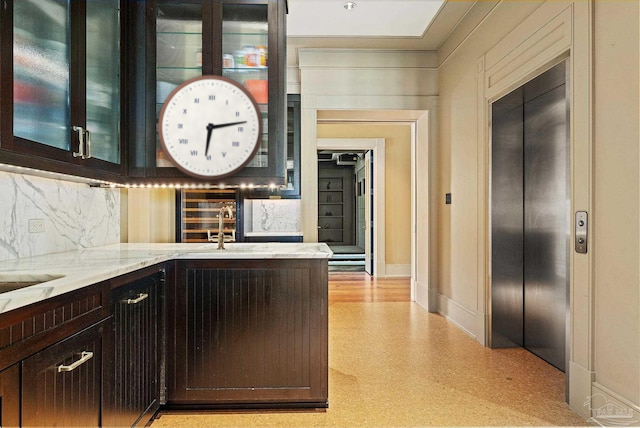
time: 6:13
